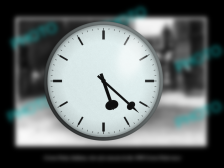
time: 5:22
